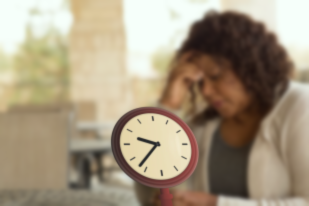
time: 9:37
